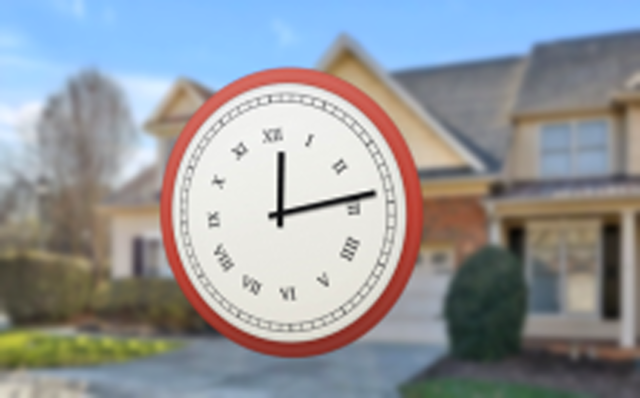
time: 12:14
